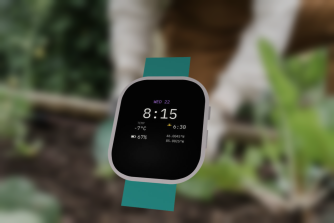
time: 8:15
